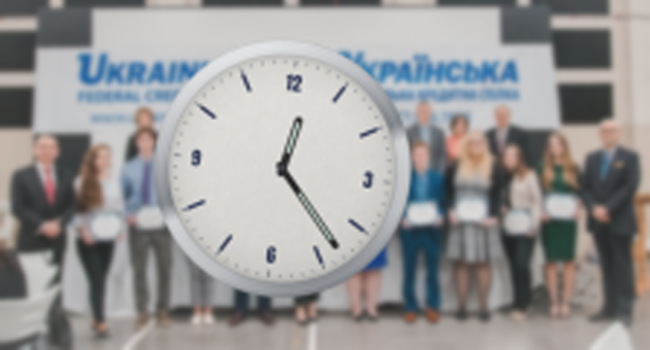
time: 12:23
